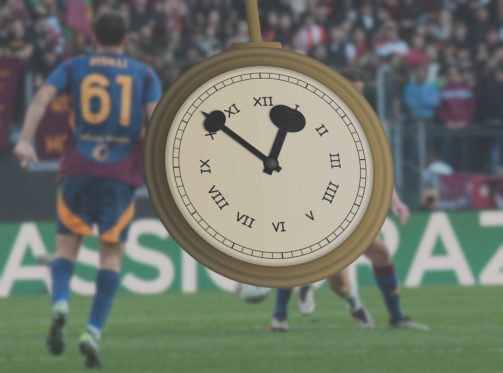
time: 12:52
